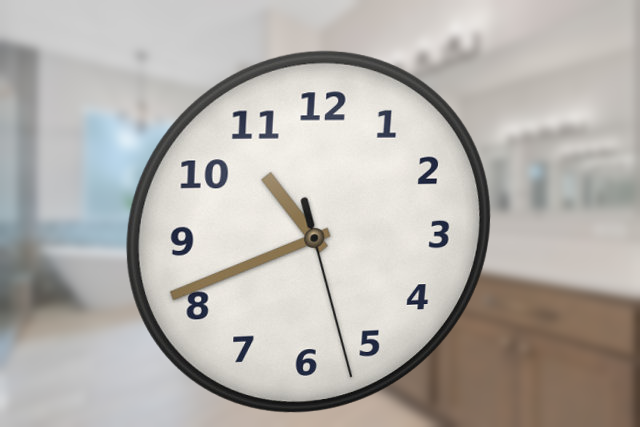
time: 10:41:27
